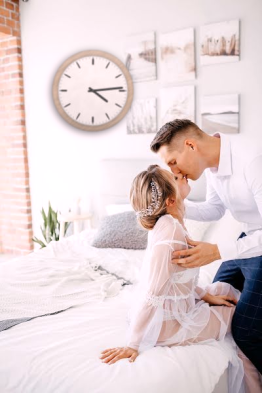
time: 4:14
